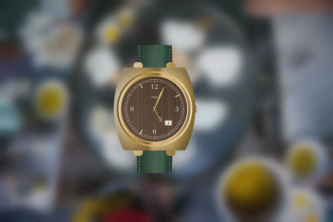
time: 5:04
